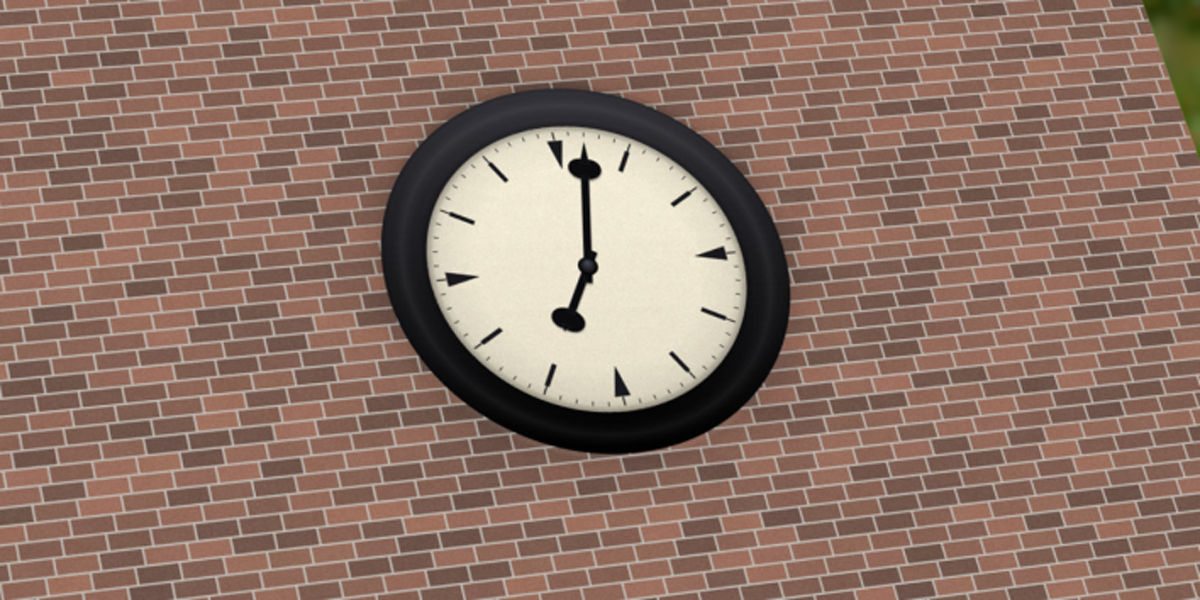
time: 7:02
